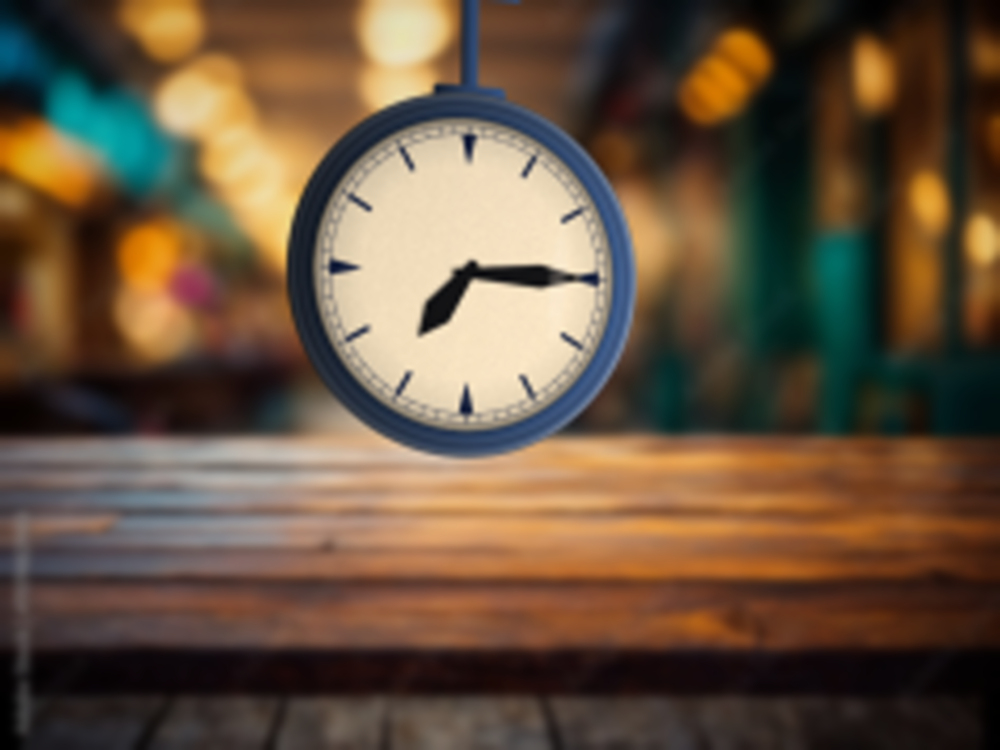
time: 7:15
